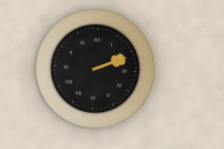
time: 2:11
